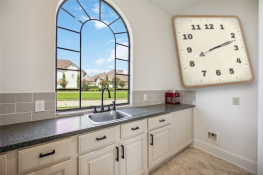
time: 8:12
